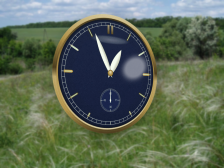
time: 12:56
